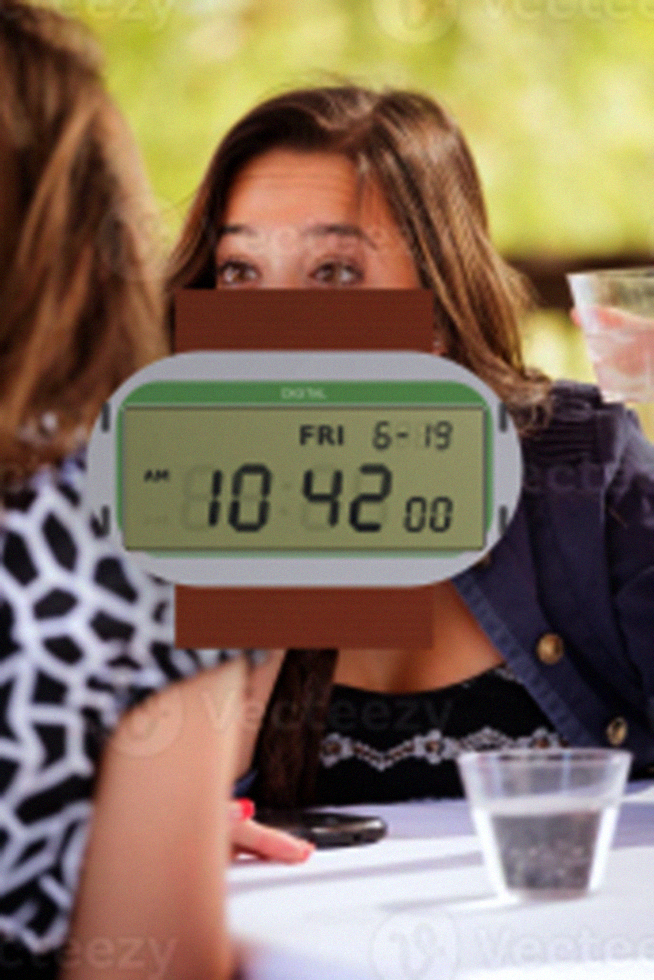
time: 10:42:00
